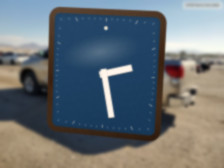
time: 2:28
